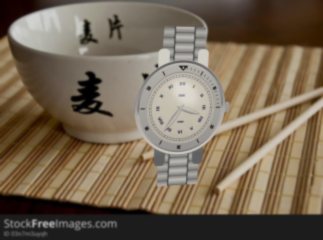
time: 3:36
